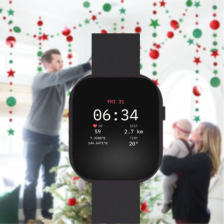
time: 6:34
